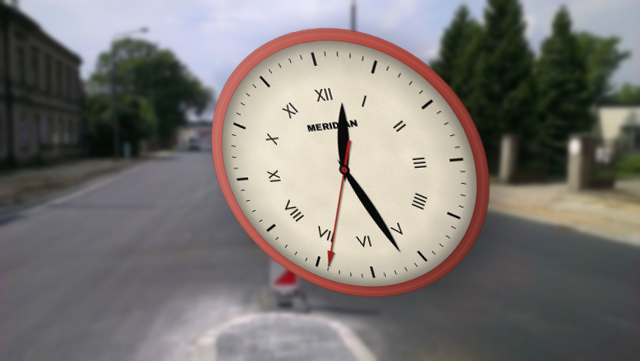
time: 12:26:34
